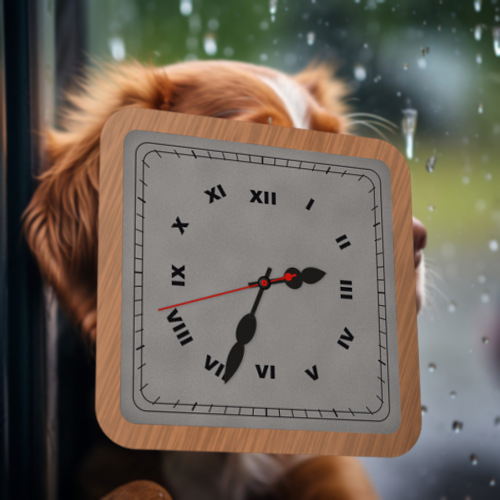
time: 2:33:42
